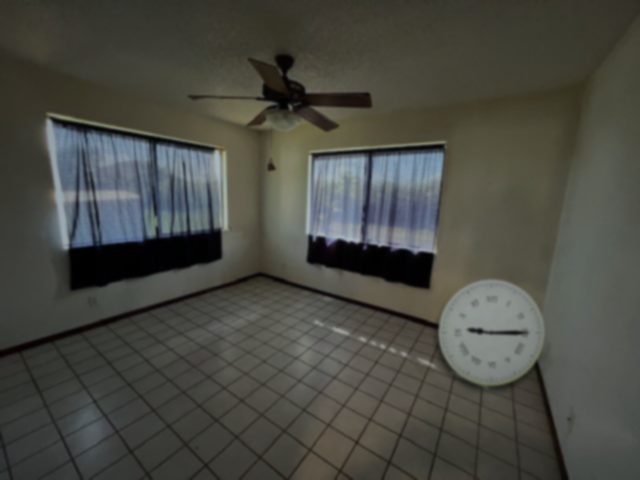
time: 9:15
